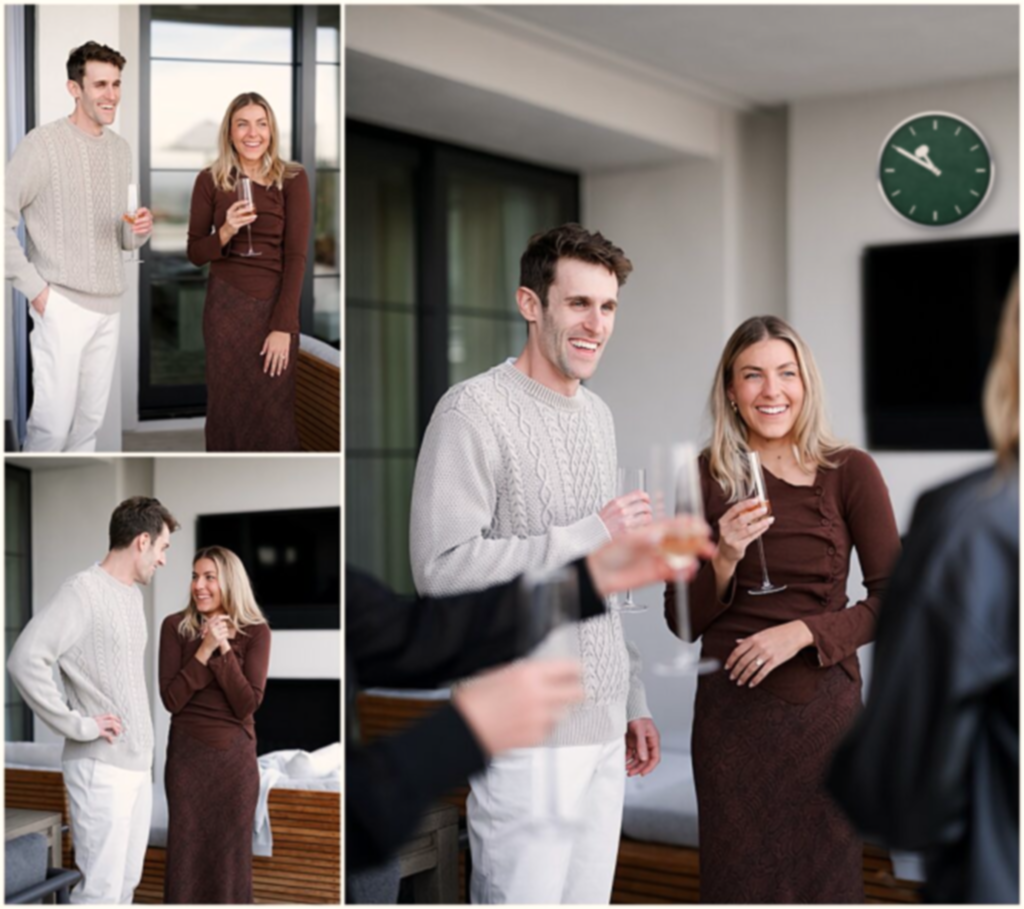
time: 10:50
